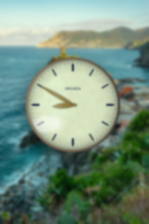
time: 8:50
